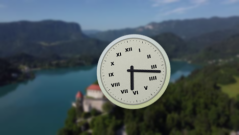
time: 6:17
